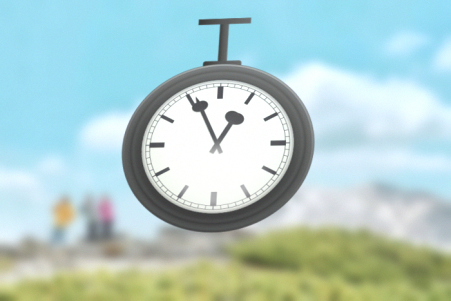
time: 12:56
